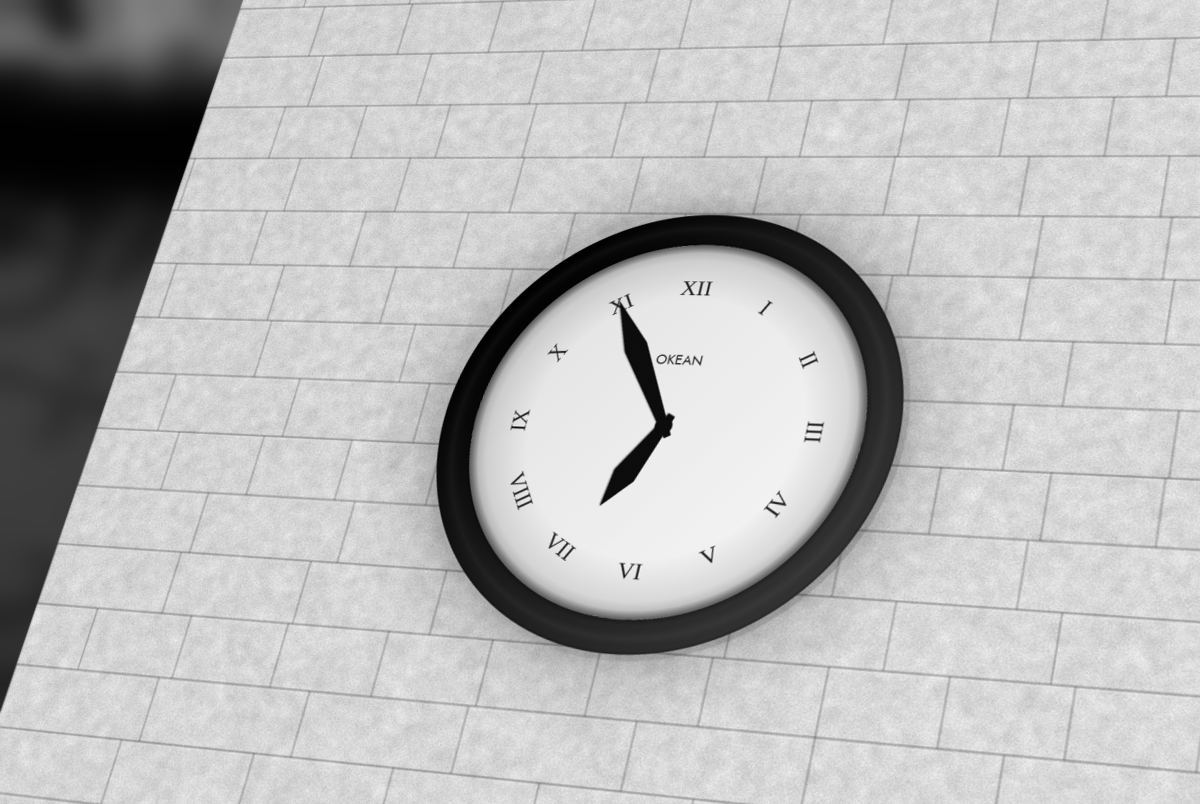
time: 6:55
